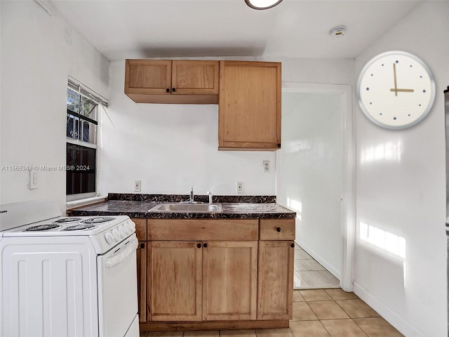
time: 2:59
